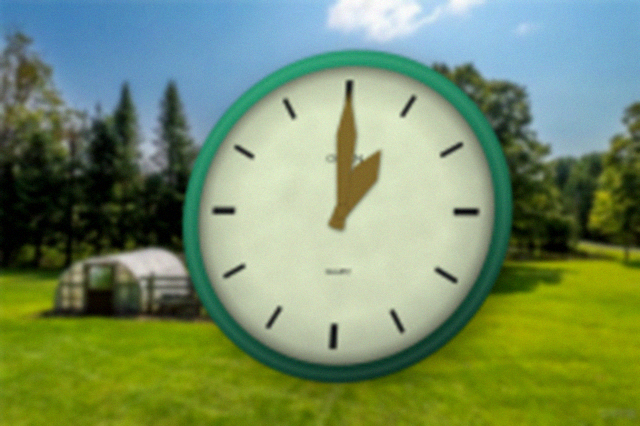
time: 1:00
